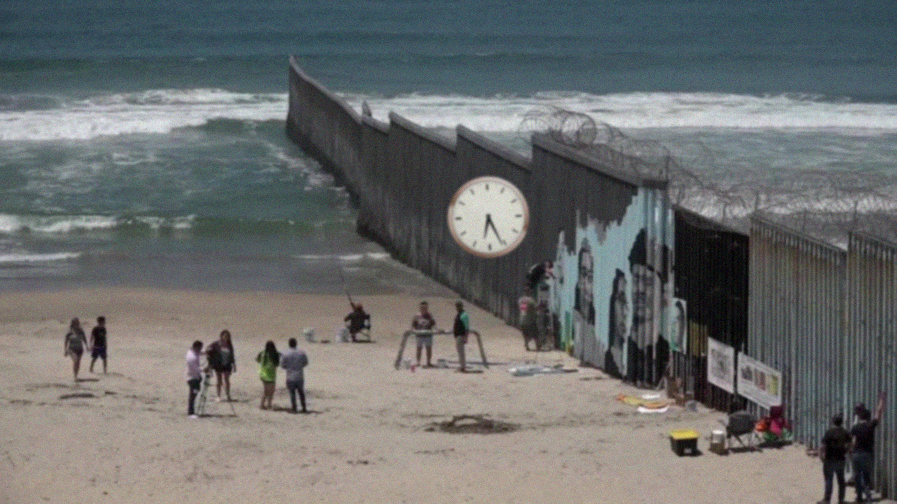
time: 6:26
